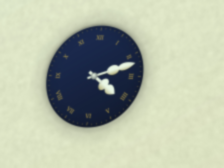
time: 4:12
